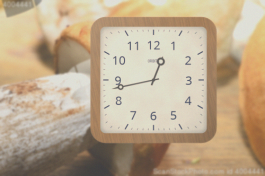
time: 12:43
